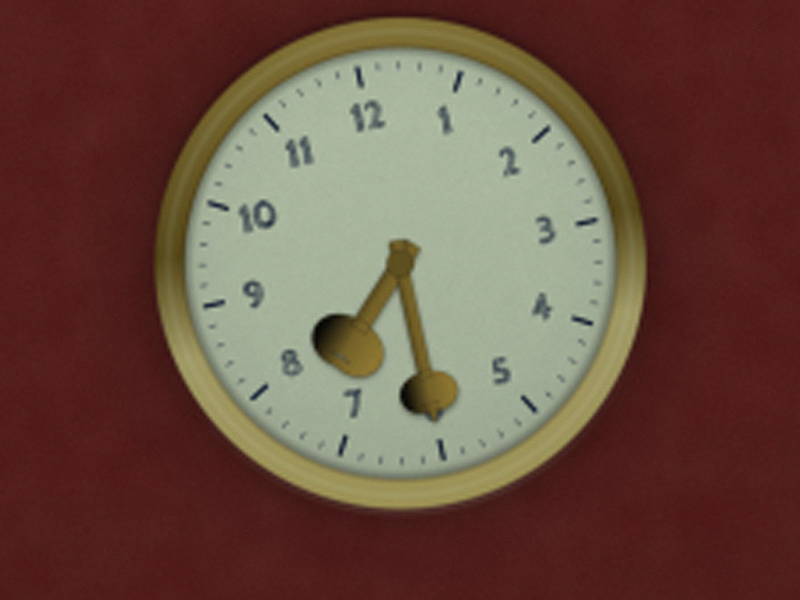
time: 7:30
